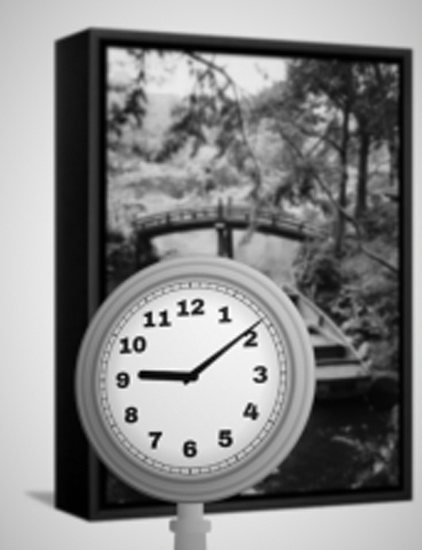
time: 9:09
